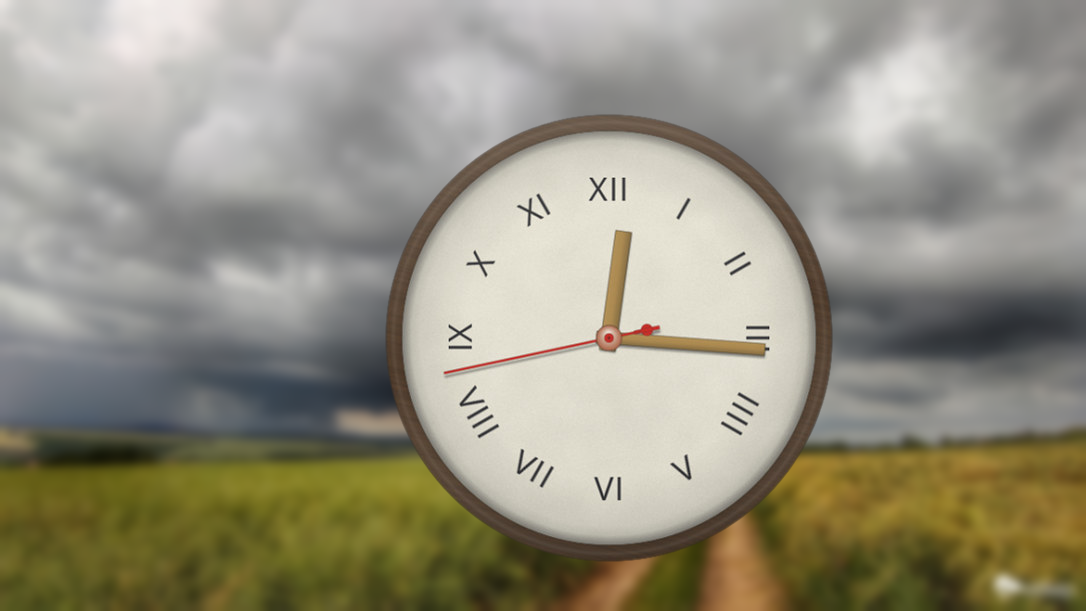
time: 12:15:43
